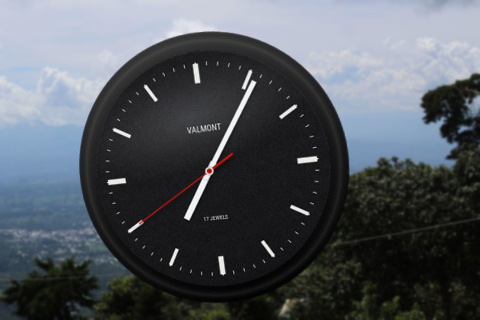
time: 7:05:40
